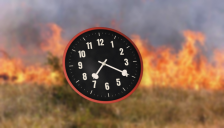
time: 7:20
